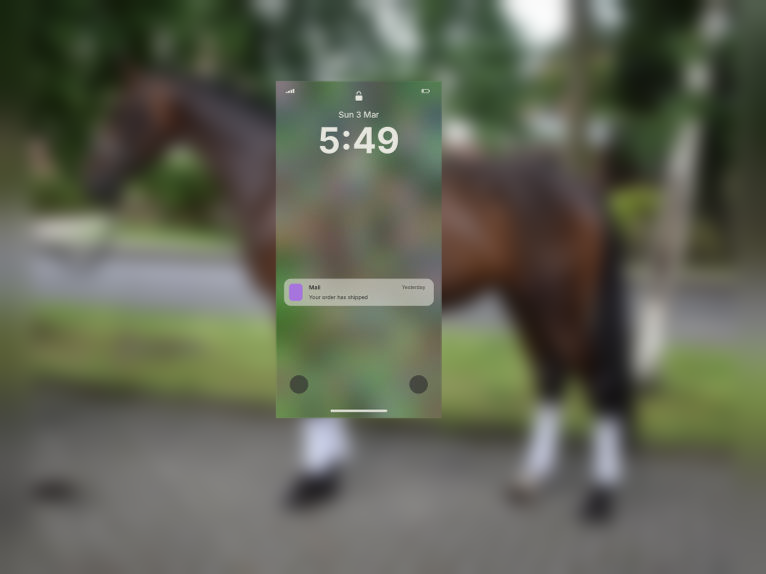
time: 5:49
